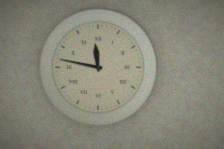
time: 11:47
